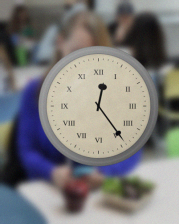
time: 12:24
